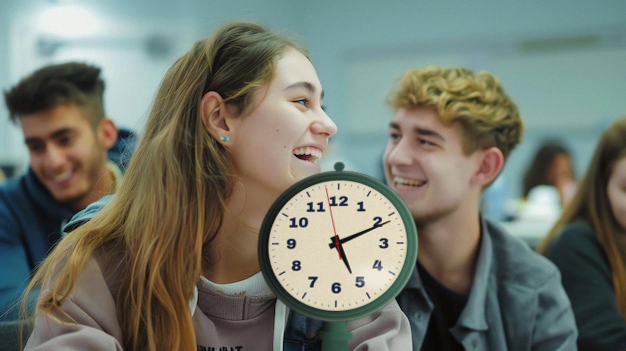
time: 5:10:58
